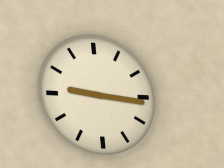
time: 9:16
